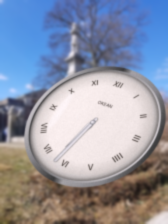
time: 6:32
